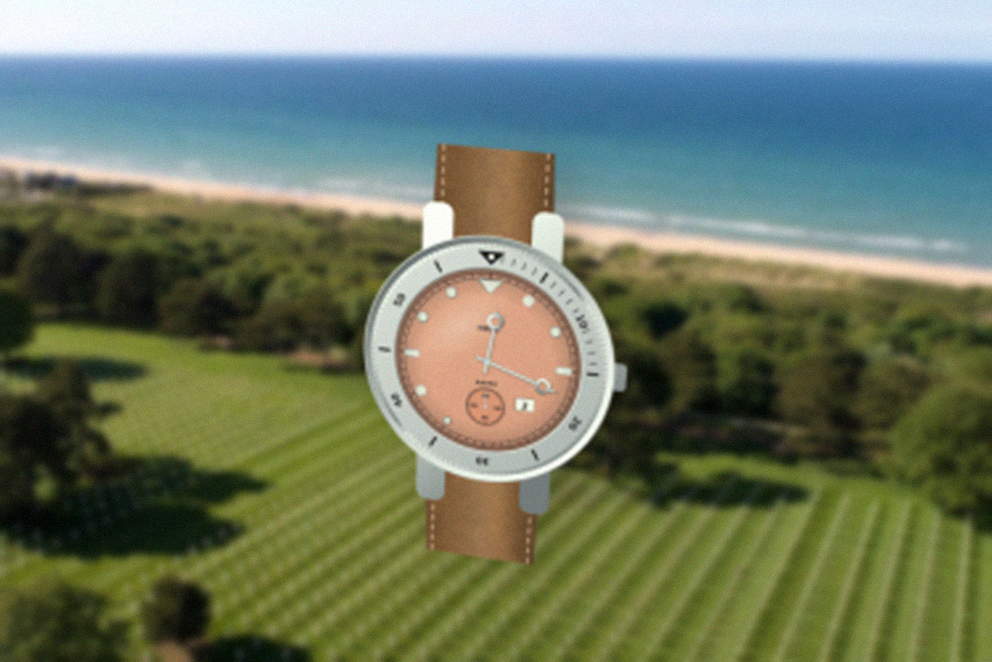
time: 12:18
